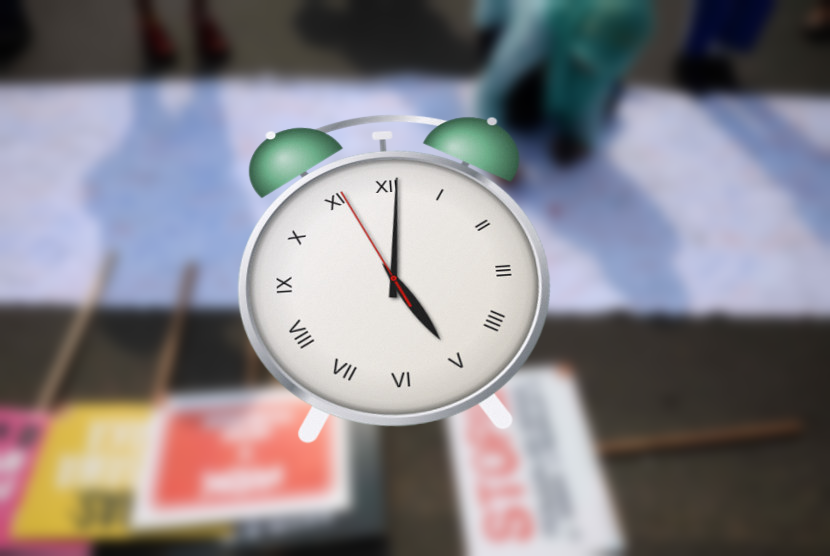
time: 5:00:56
